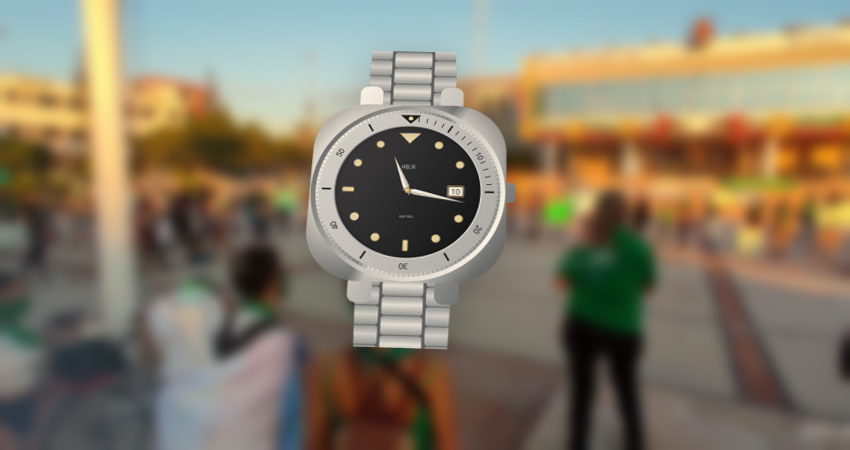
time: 11:17
